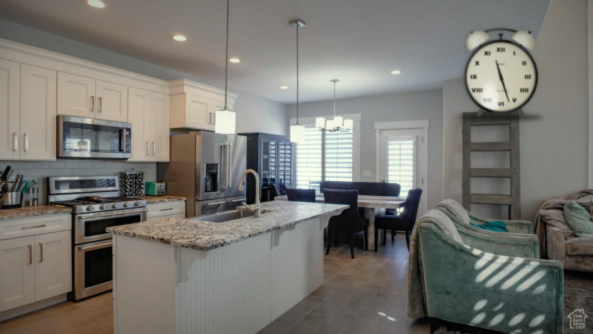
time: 11:27
